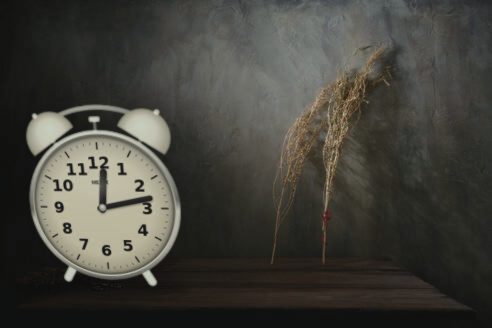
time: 12:13
